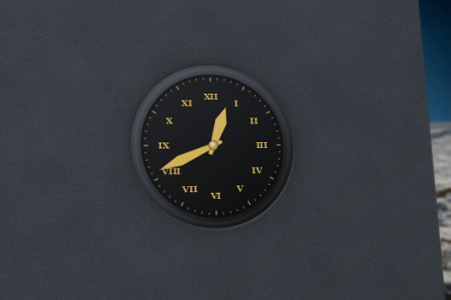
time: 12:41
